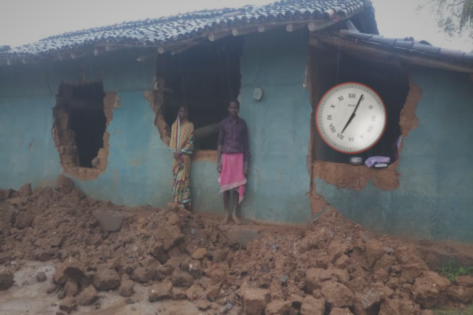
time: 7:04
